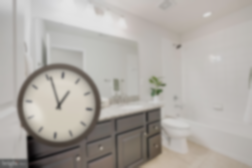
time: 12:56
